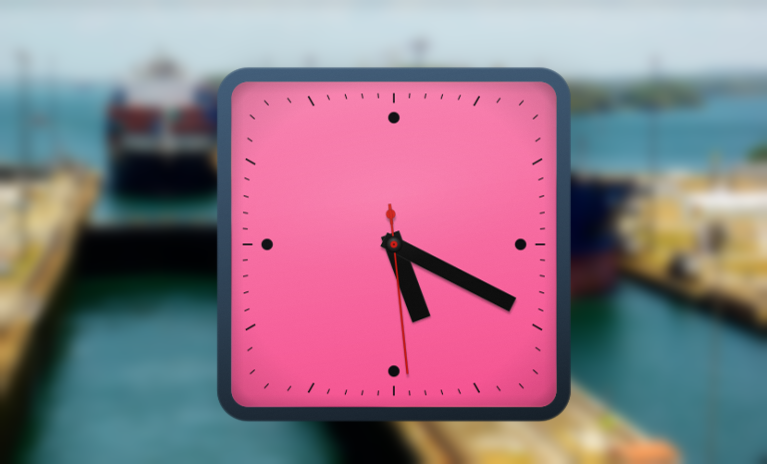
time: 5:19:29
